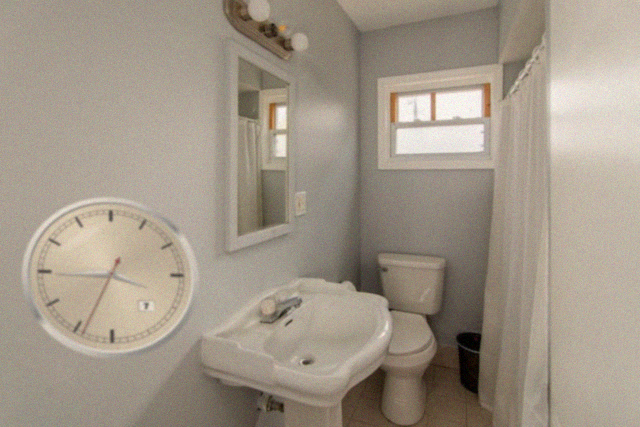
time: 3:44:34
